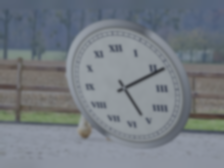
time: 5:11
